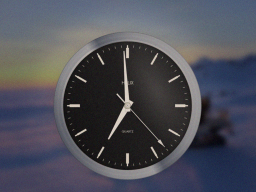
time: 6:59:23
